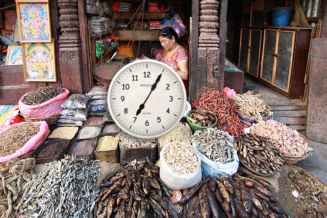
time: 7:05
